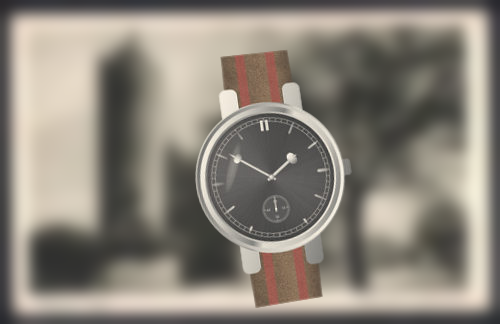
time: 1:51
